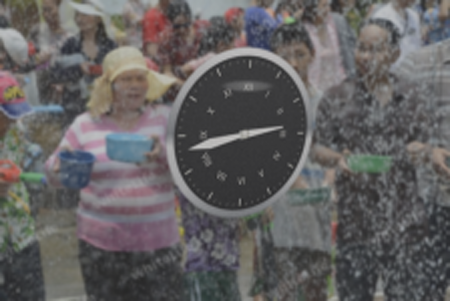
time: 2:43
